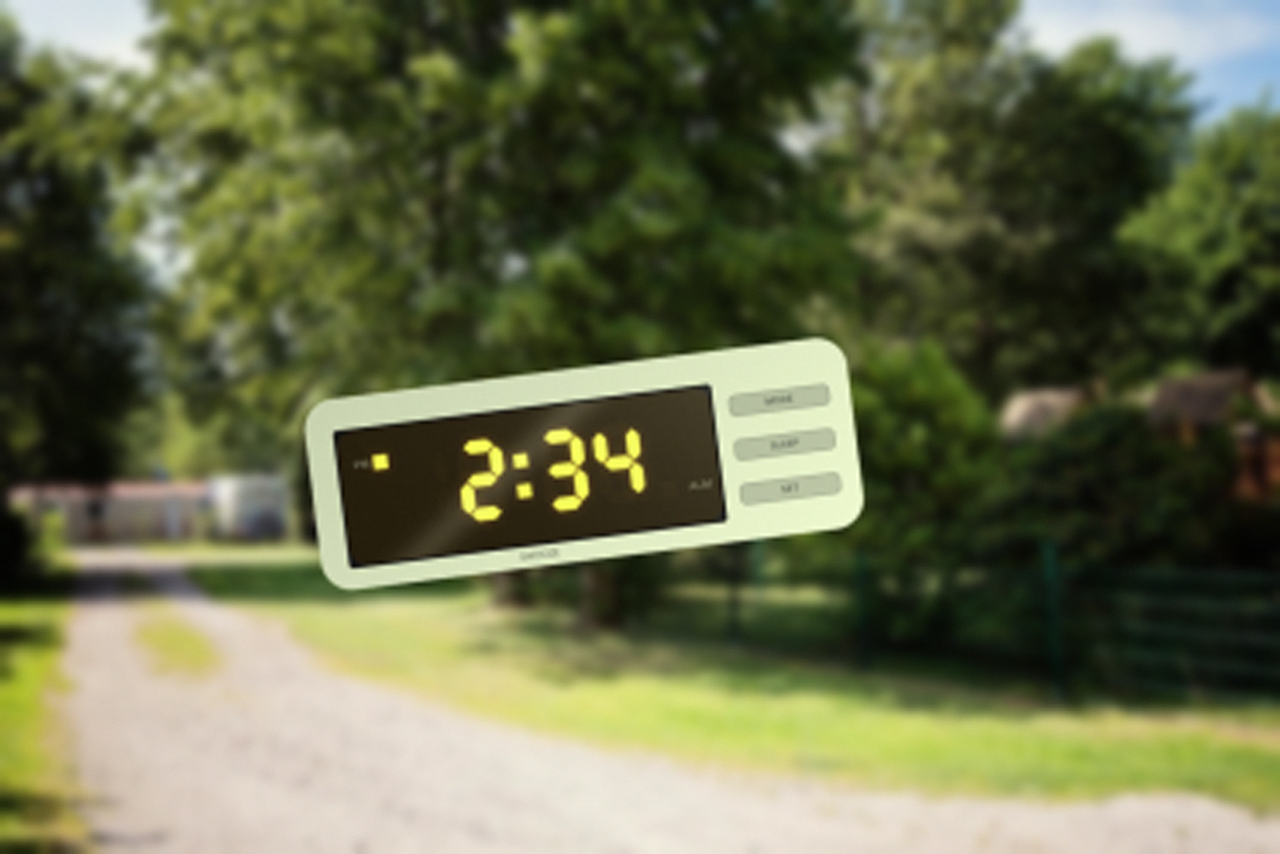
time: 2:34
